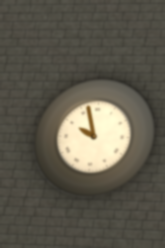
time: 9:57
